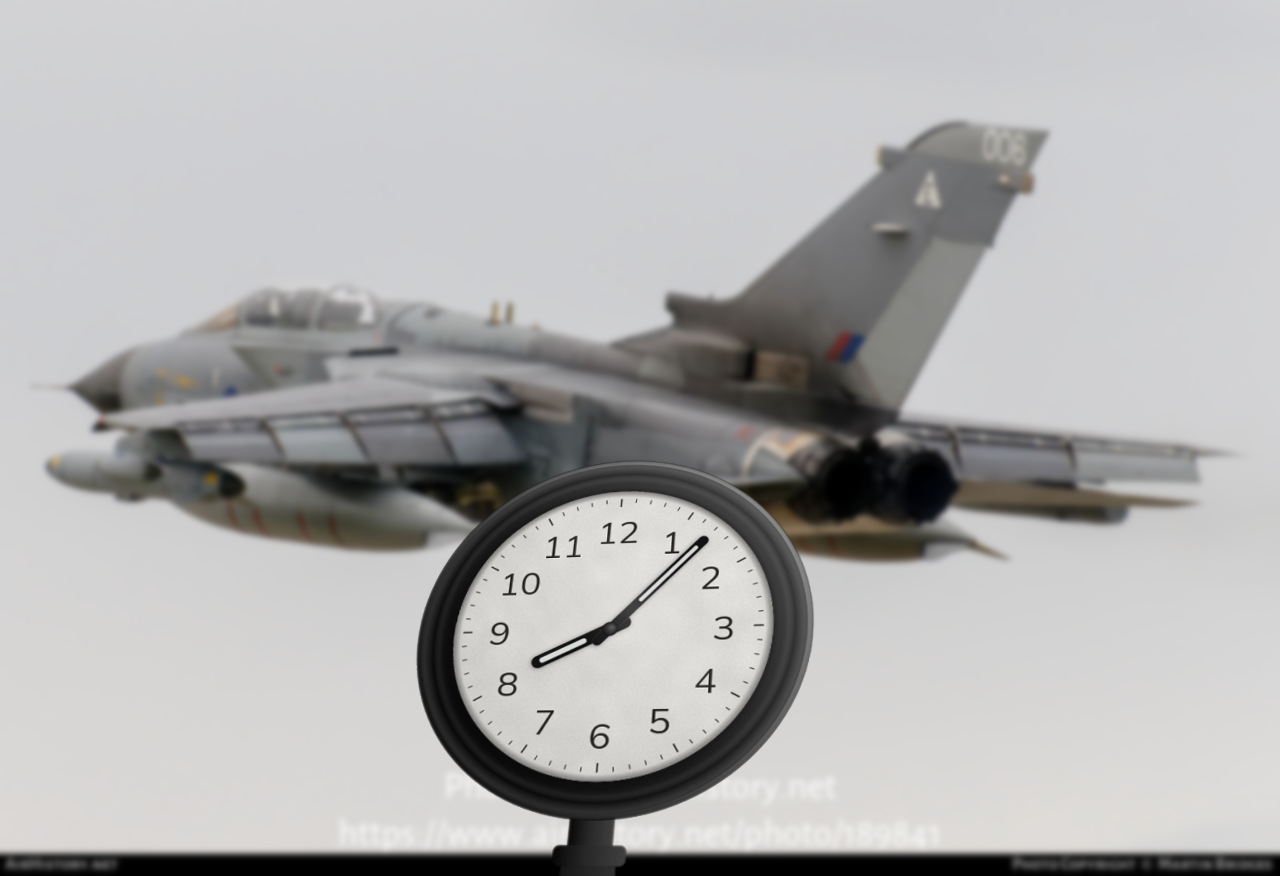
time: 8:07
